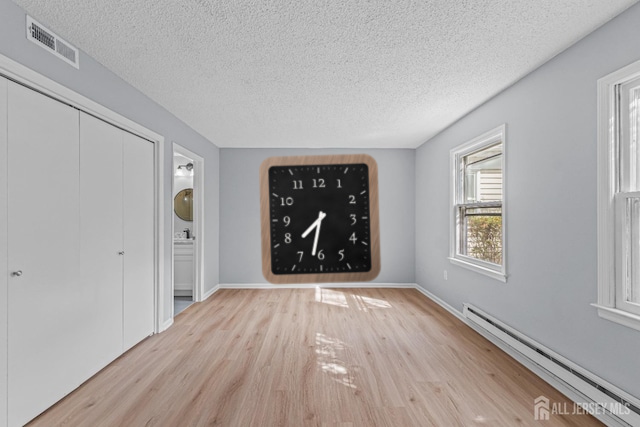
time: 7:32
